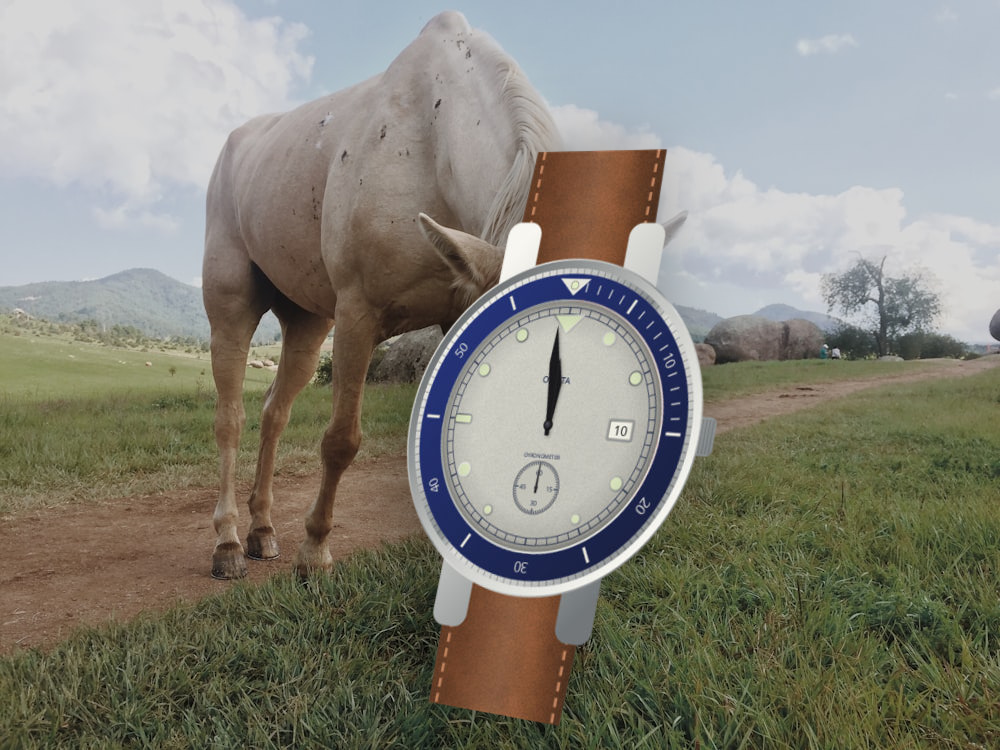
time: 11:59
